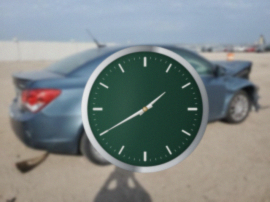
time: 1:40
